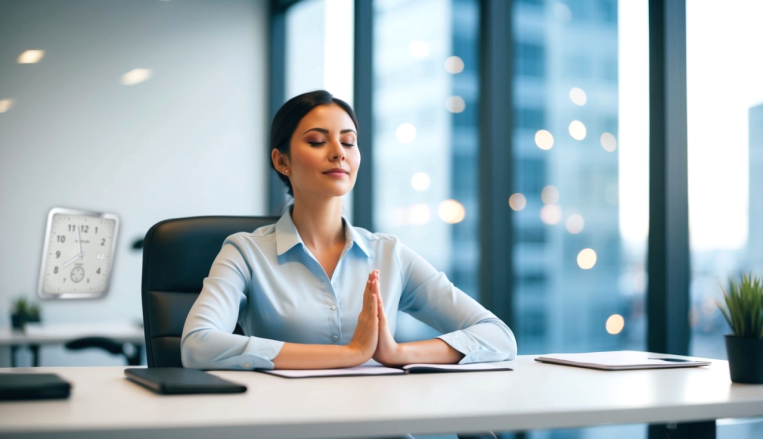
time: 7:57
